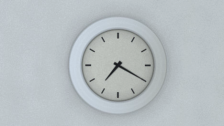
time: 7:20
